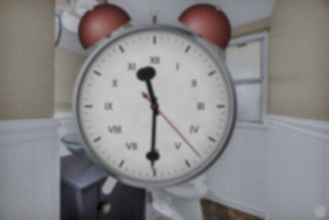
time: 11:30:23
